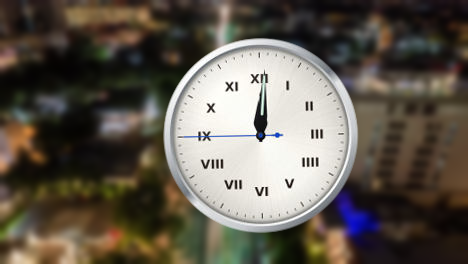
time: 12:00:45
